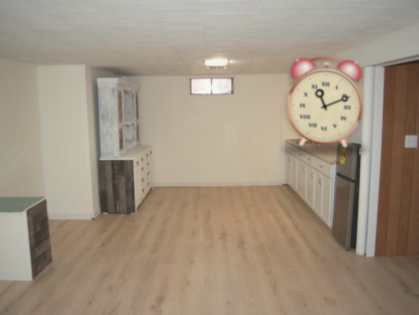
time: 11:11
